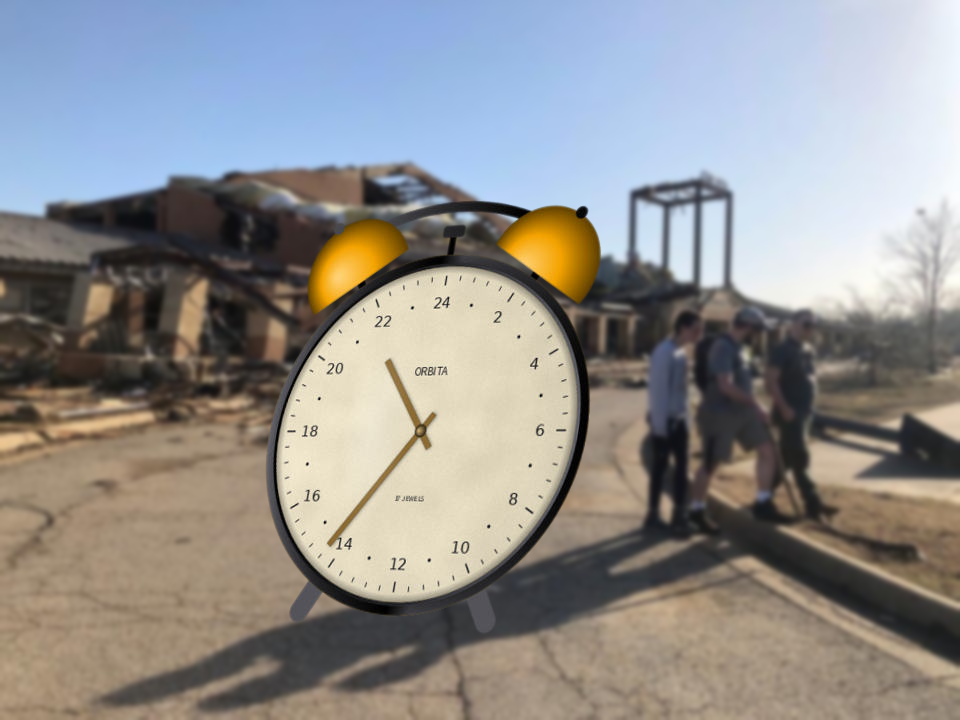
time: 21:36
